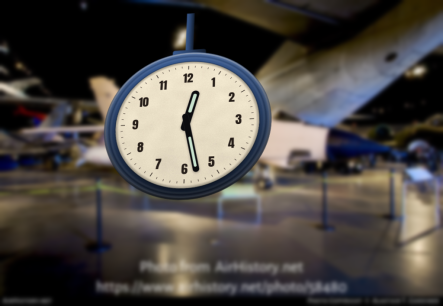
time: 12:28
